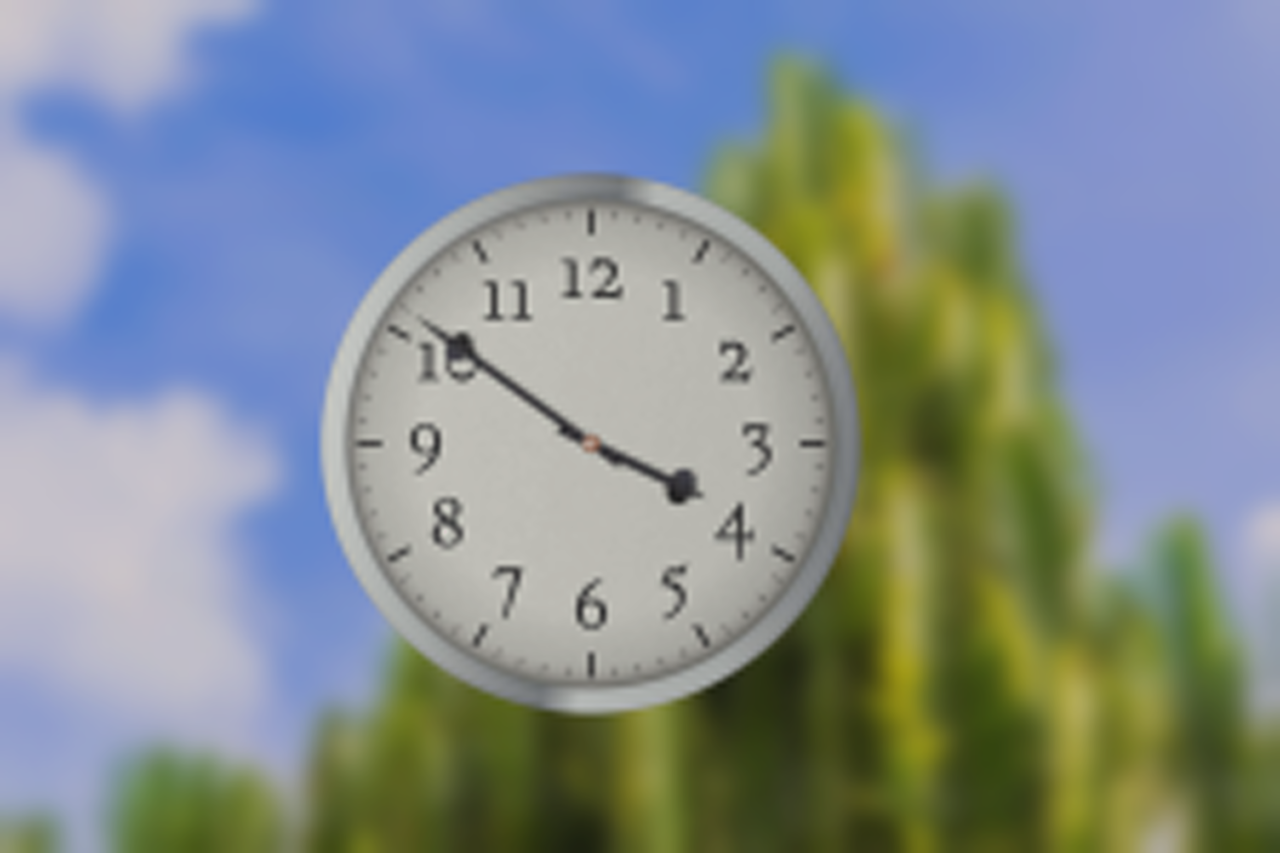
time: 3:51
